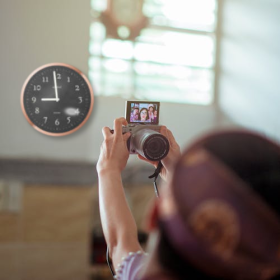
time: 8:59
